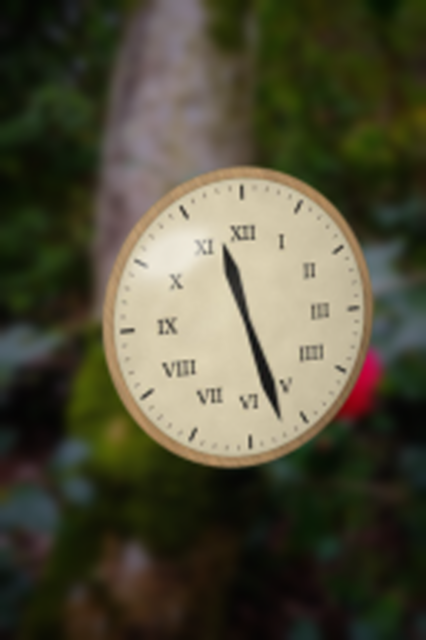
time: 11:27
